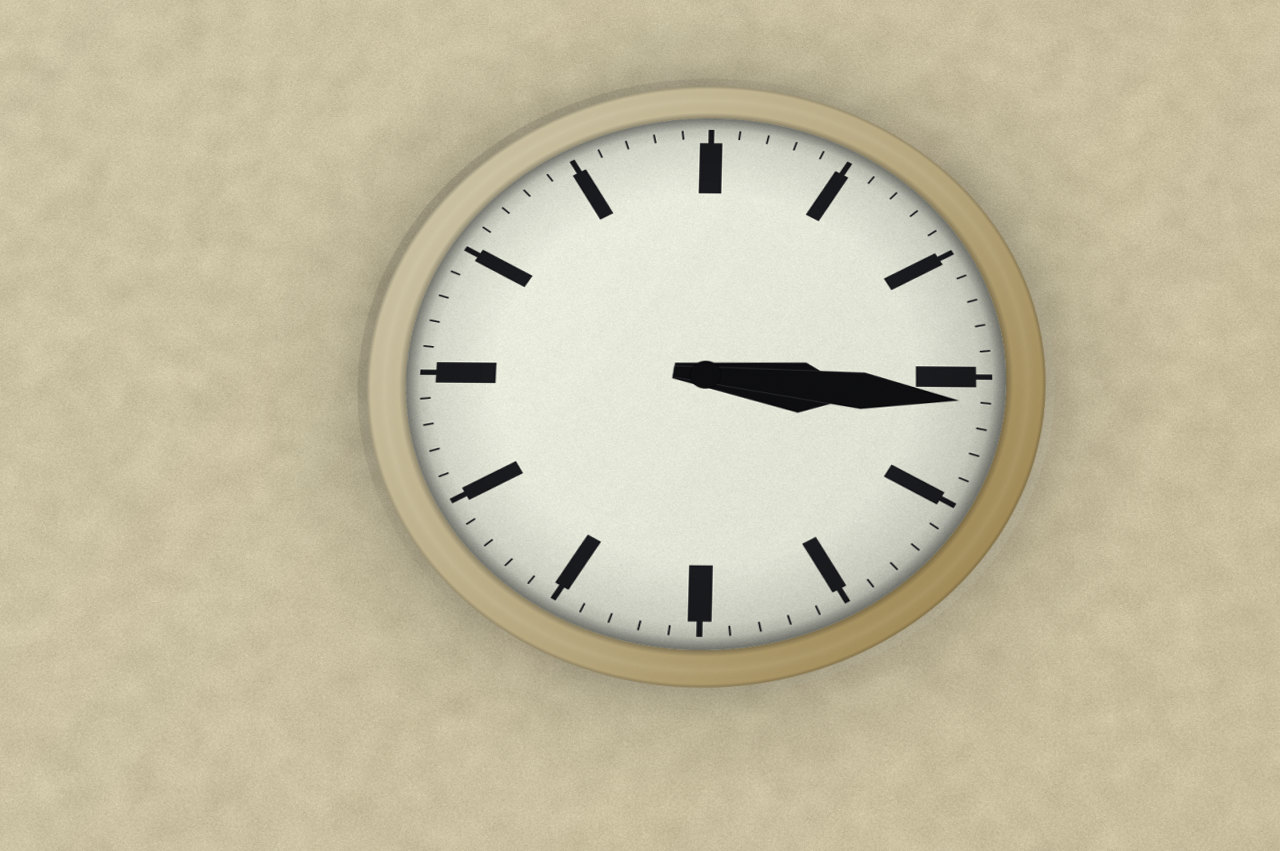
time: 3:16
